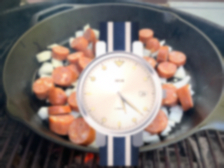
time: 5:22
